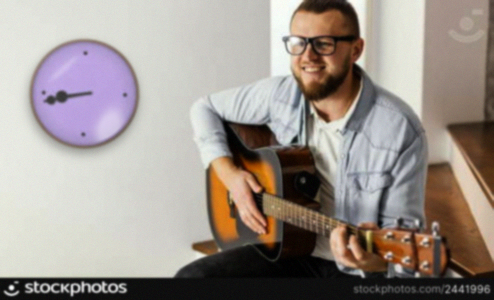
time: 8:43
